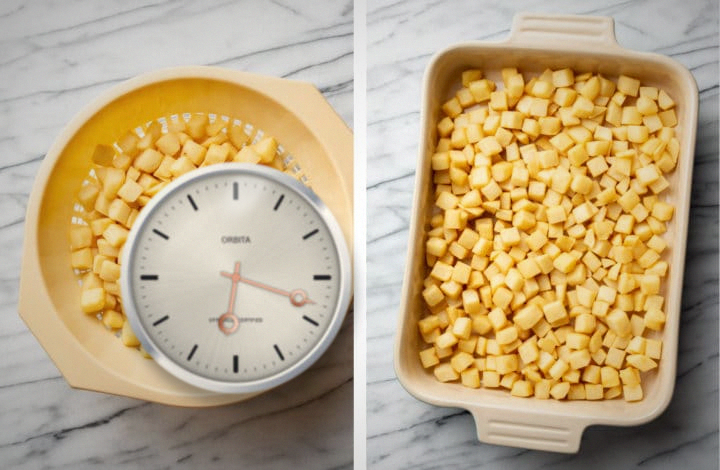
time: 6:18
